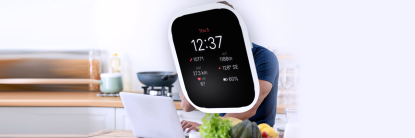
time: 12:37
